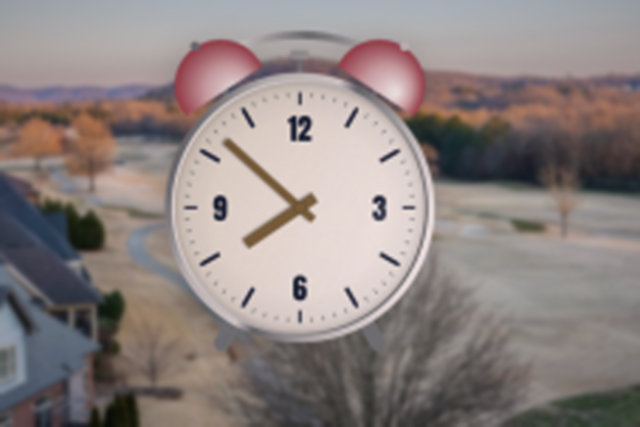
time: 7:52
